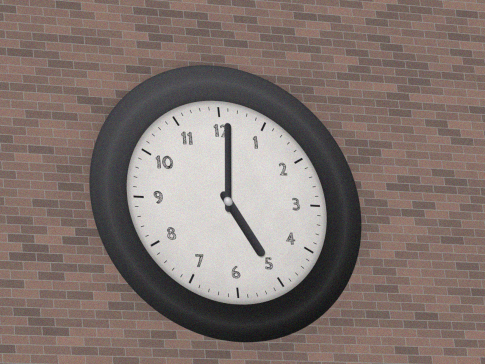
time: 5:01
